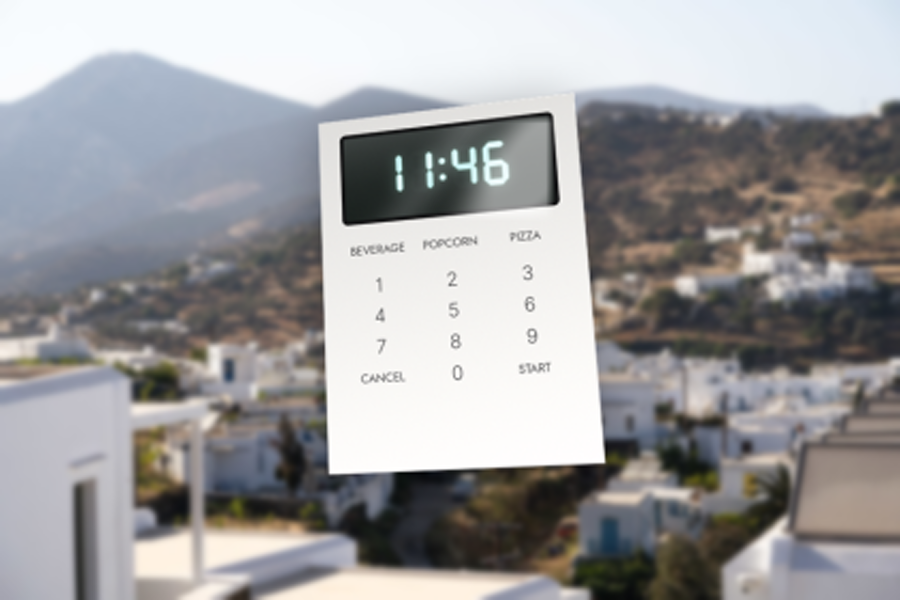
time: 11:46
